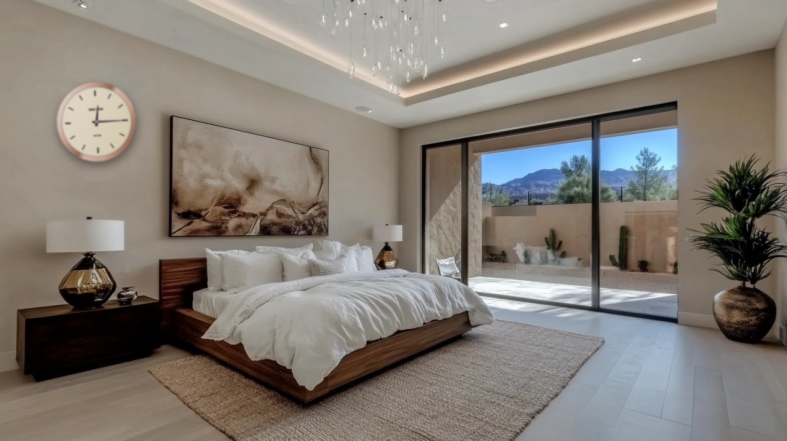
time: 12:15
